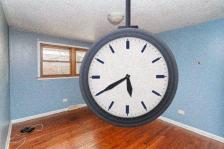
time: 5:40
